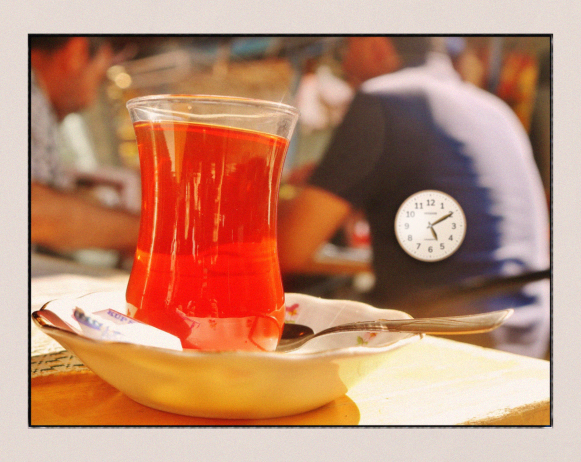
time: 5:10
